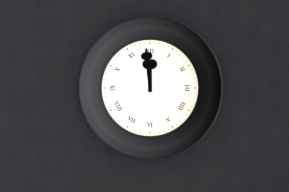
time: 11:59
